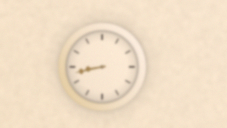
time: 8:43
